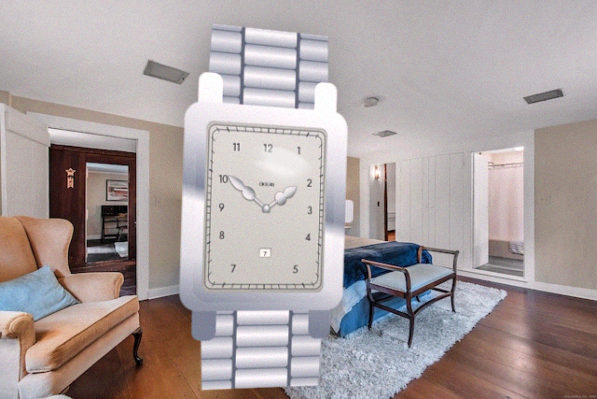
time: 1:51
